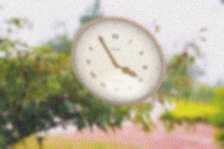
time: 3:55
